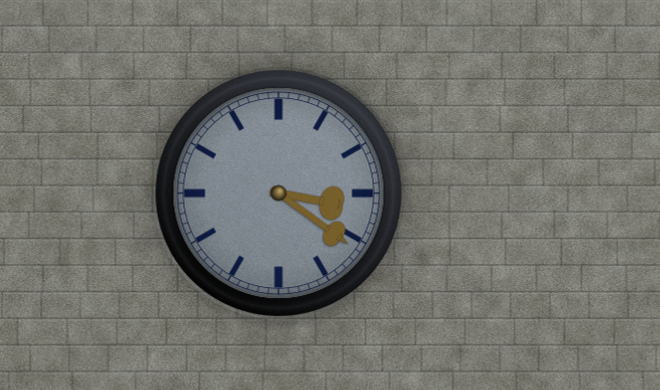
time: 3:21
